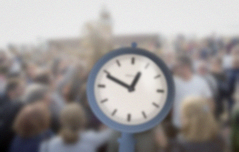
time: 12:49
